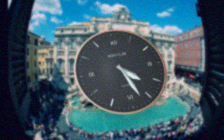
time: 4:27
